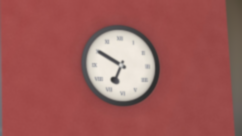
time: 6:50
